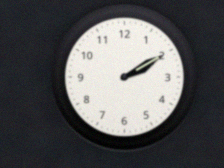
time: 2:10
